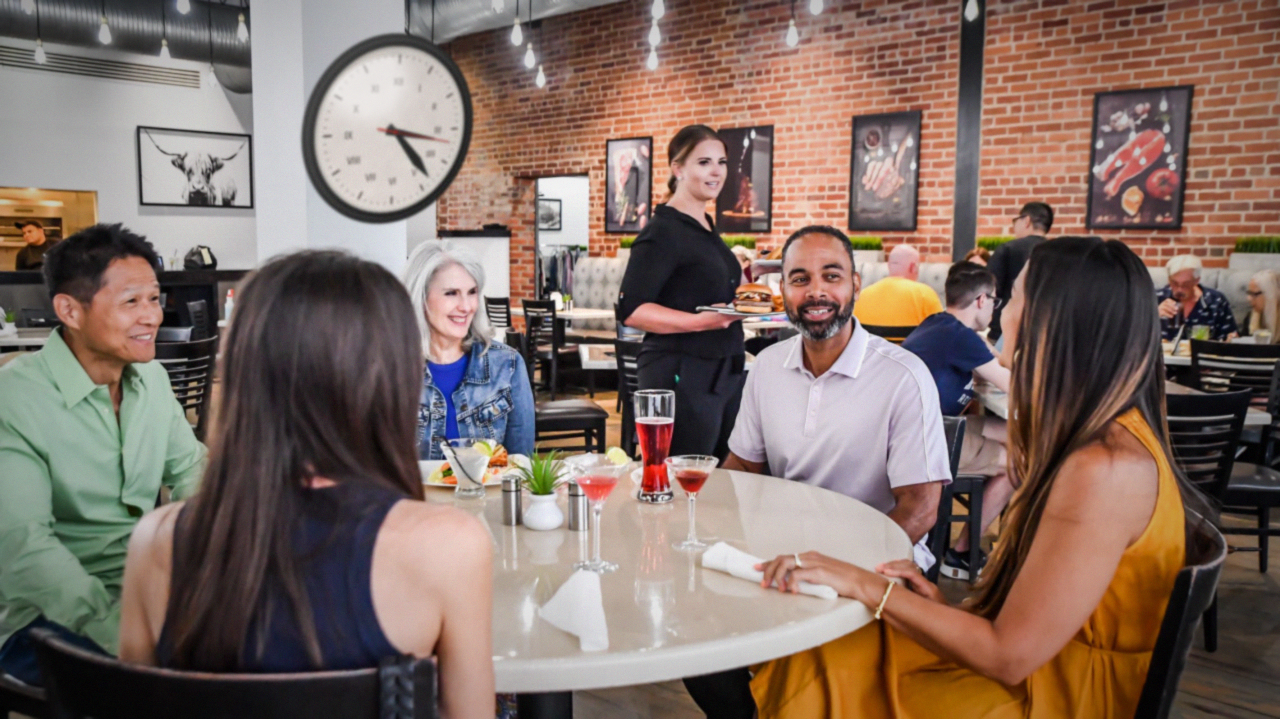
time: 3:23:17
